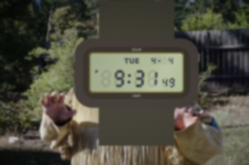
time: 9:31
